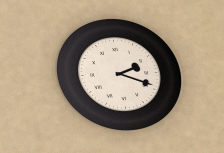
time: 2:19
